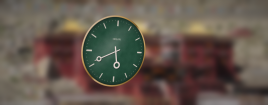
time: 5:41
